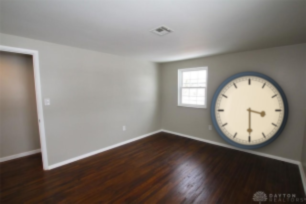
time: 3:30
